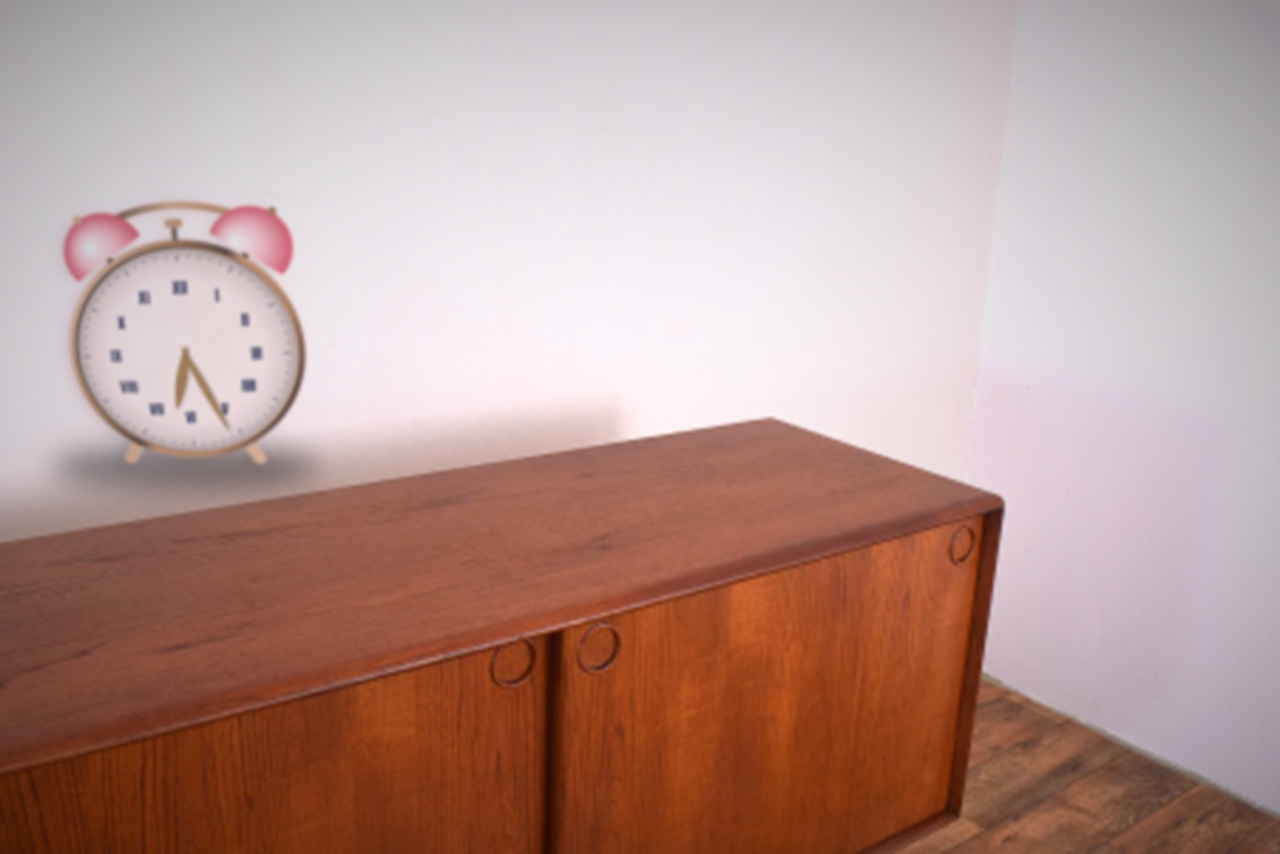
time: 6:26
